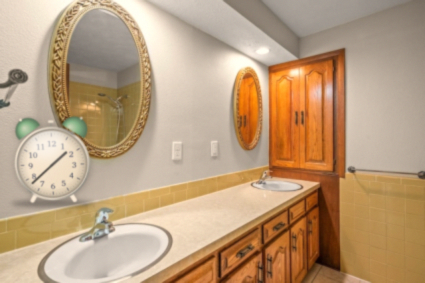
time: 1:38
